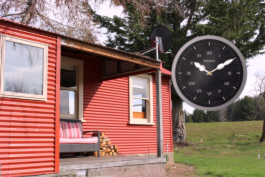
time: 10:10
